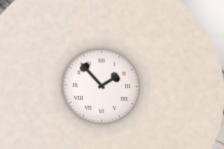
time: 1:53
